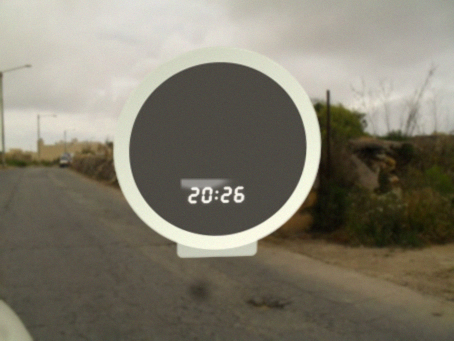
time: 20:26
